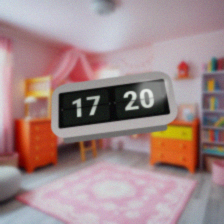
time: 17:20
